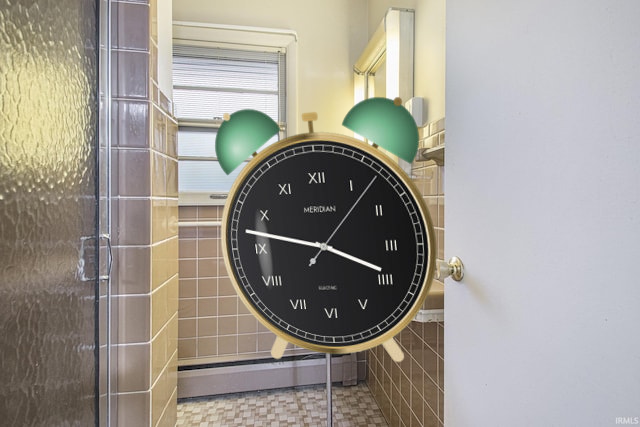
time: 3:47:07
